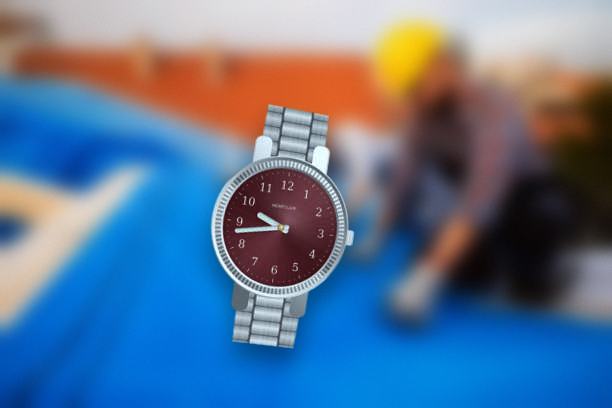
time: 9:43
